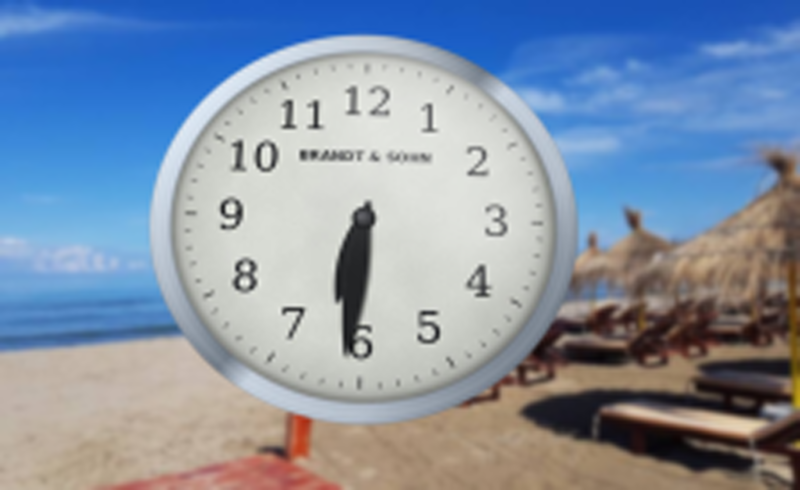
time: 6:31
